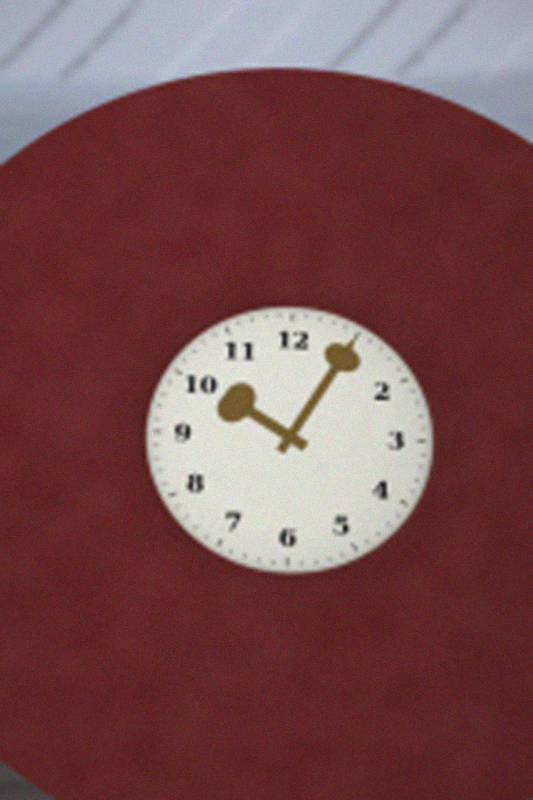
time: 10:05
